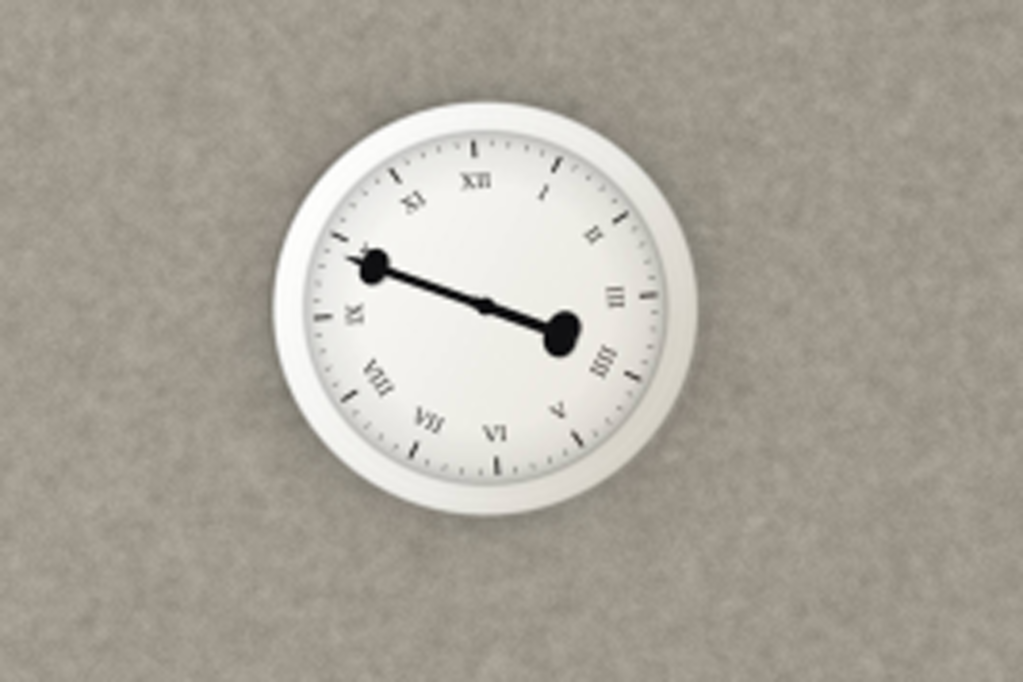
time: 3:49
